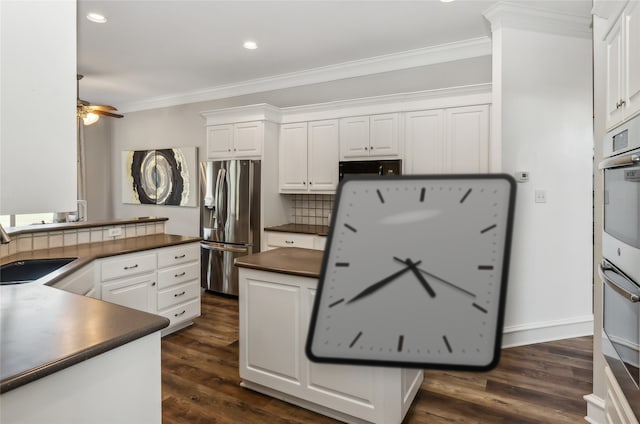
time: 4:39:19
